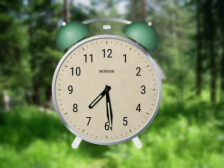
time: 7:29
